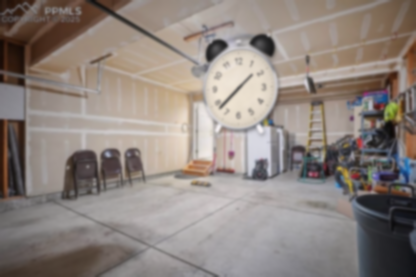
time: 1:38
